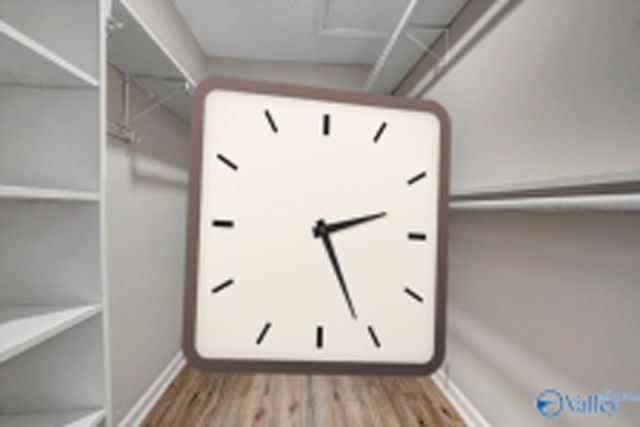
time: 2:26
